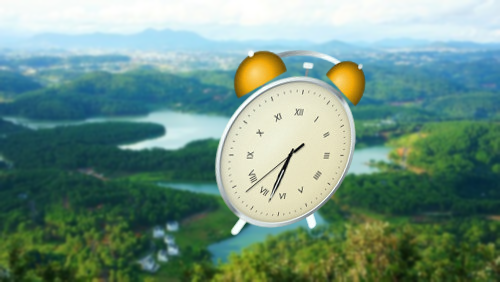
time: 6:32:38
